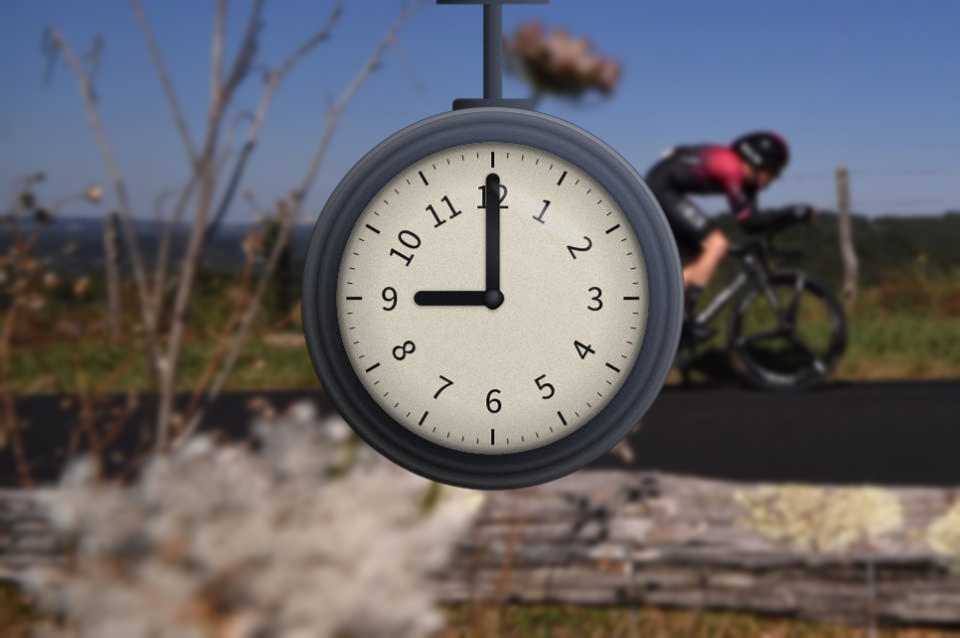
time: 9:00
